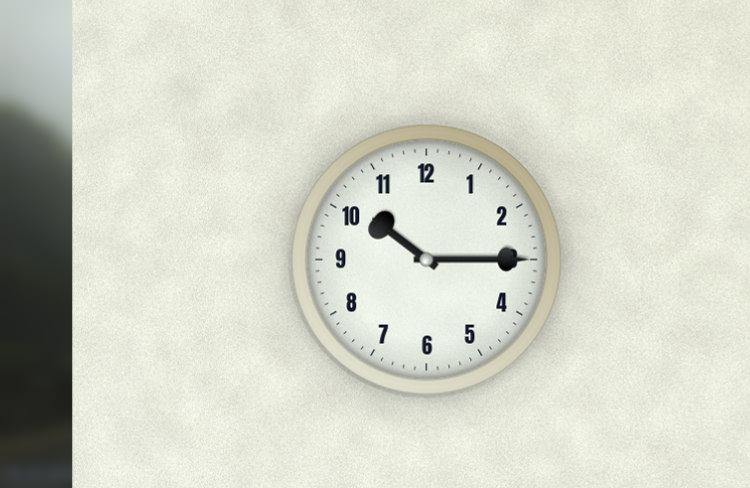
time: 10:15
